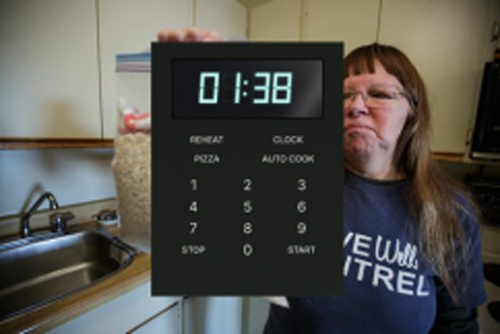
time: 1:38
